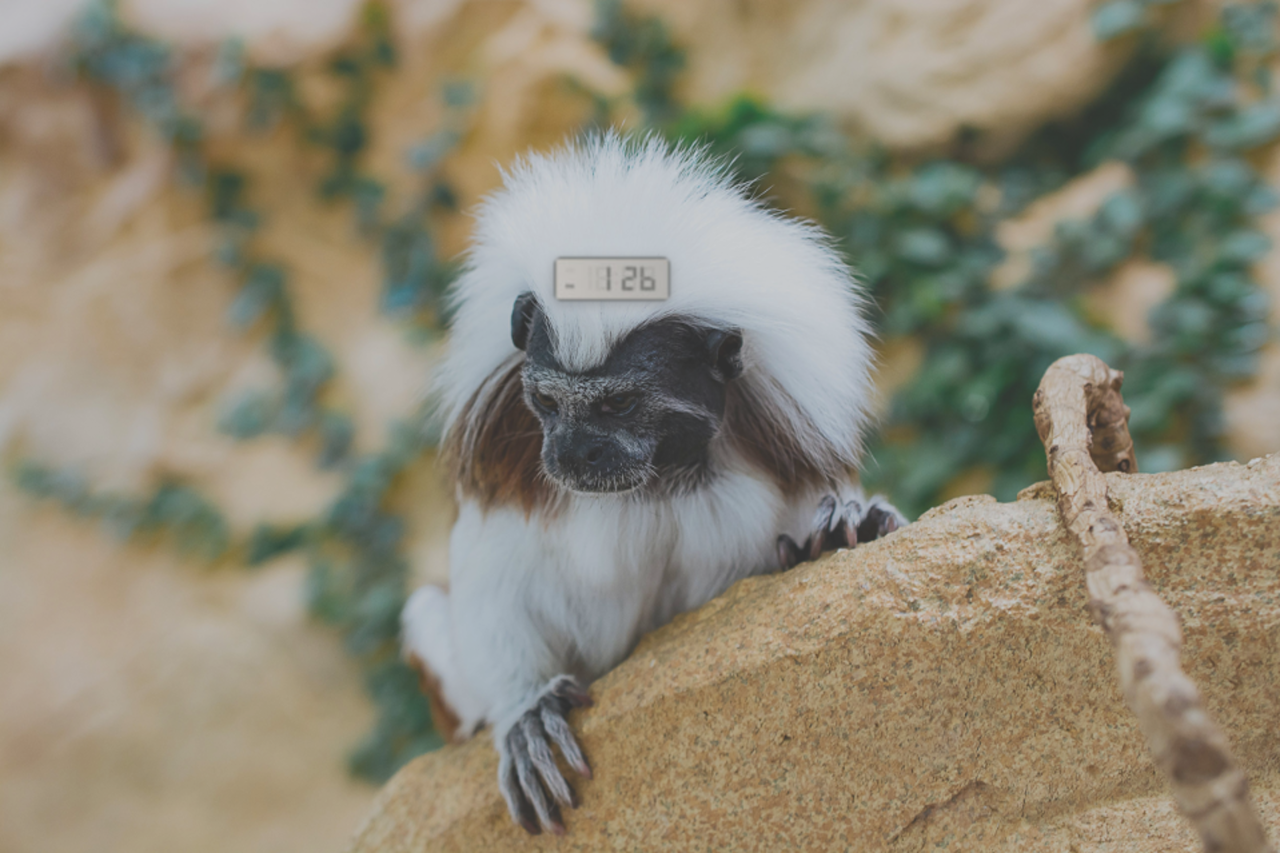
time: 1:26
